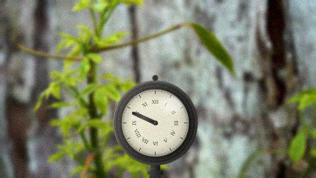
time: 9:49
